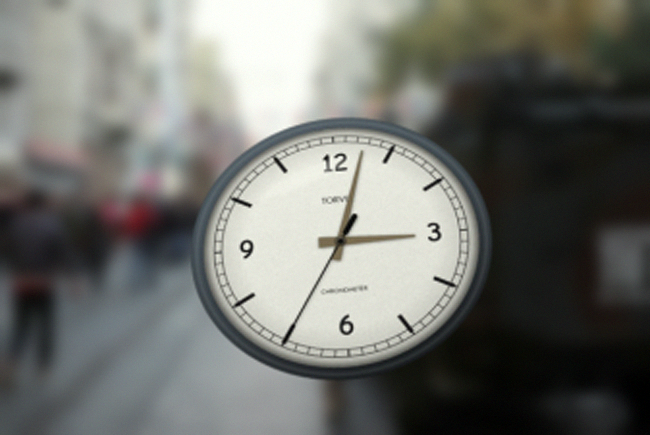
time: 3:02:35
